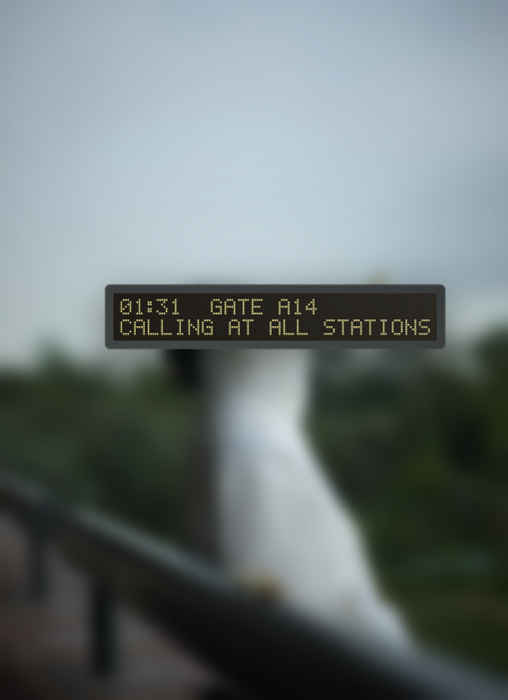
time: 1:31
